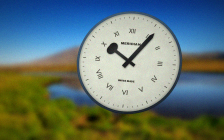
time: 10:06
